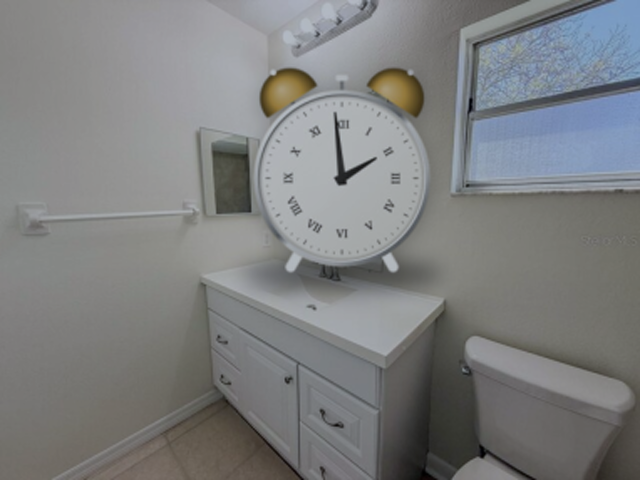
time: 1:59
